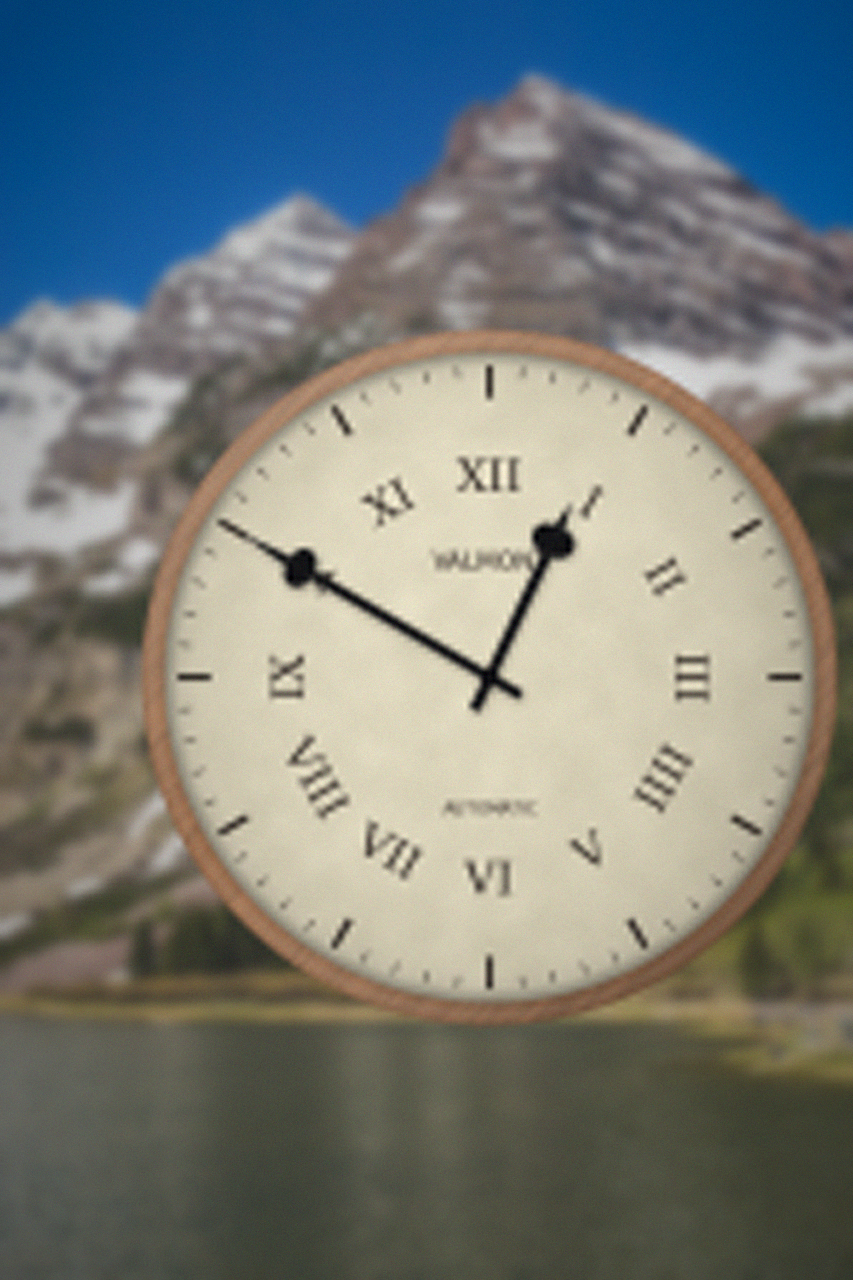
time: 12:50
